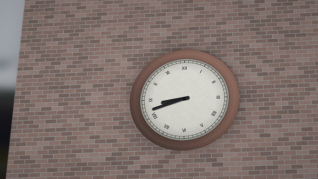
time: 8:42
